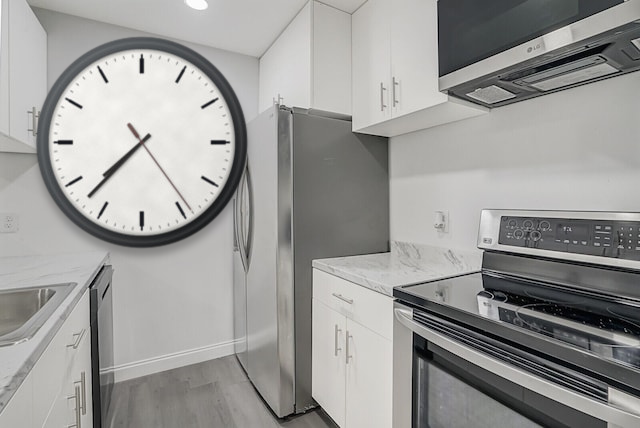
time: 7:37:24
